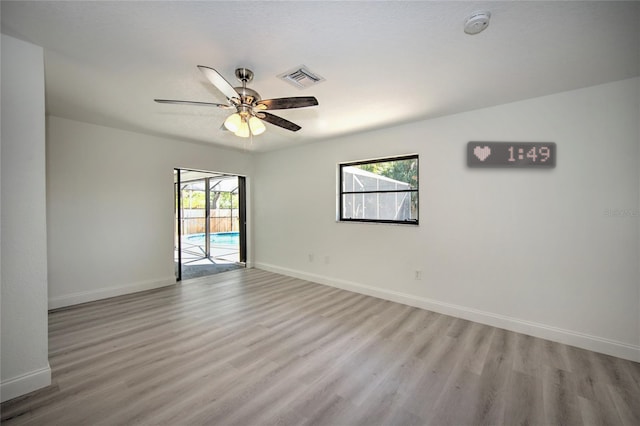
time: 1:49
